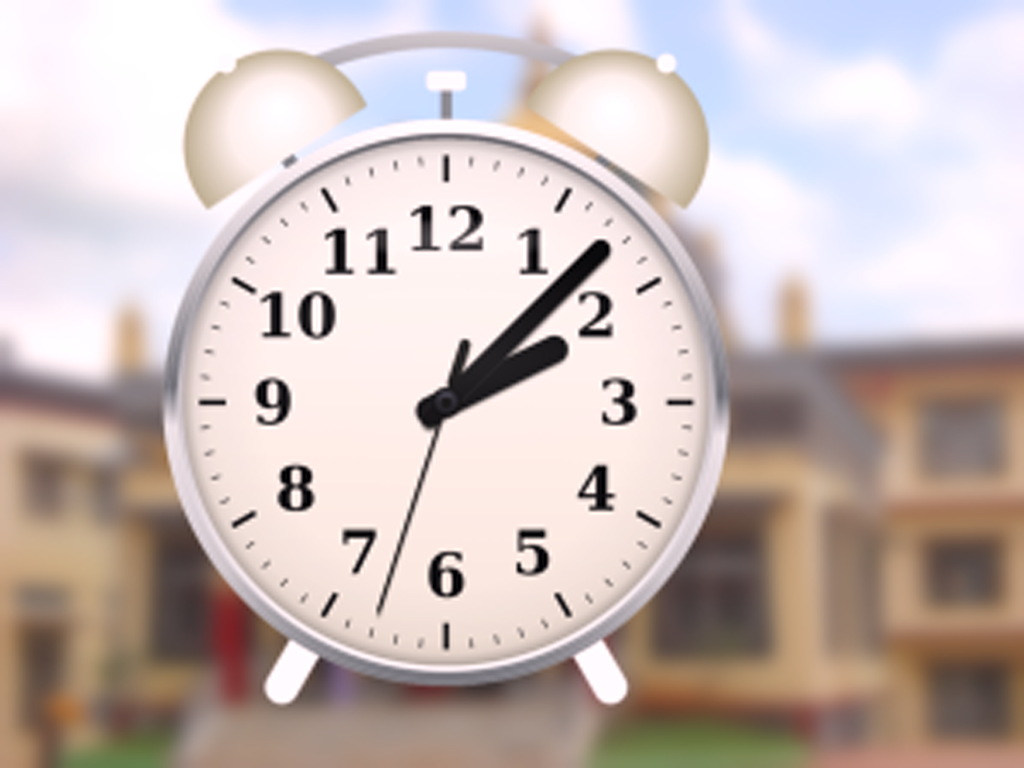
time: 2:07:33
